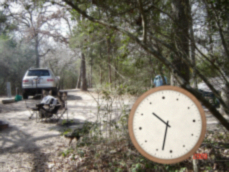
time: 10:33
